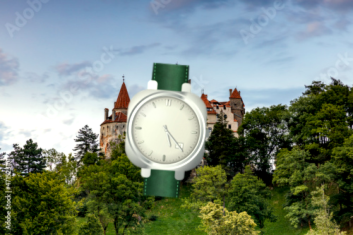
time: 5:23
